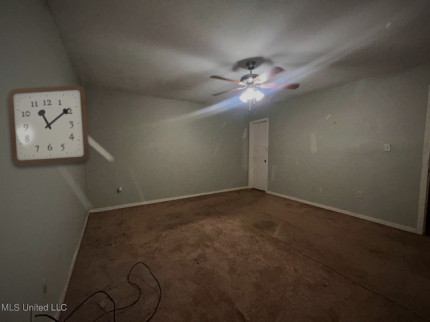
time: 11:09
